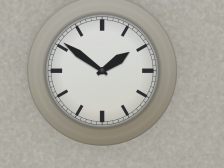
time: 1:51
